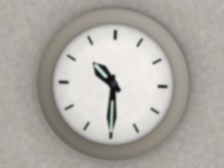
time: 10:30
